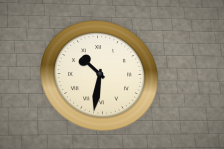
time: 10:32
